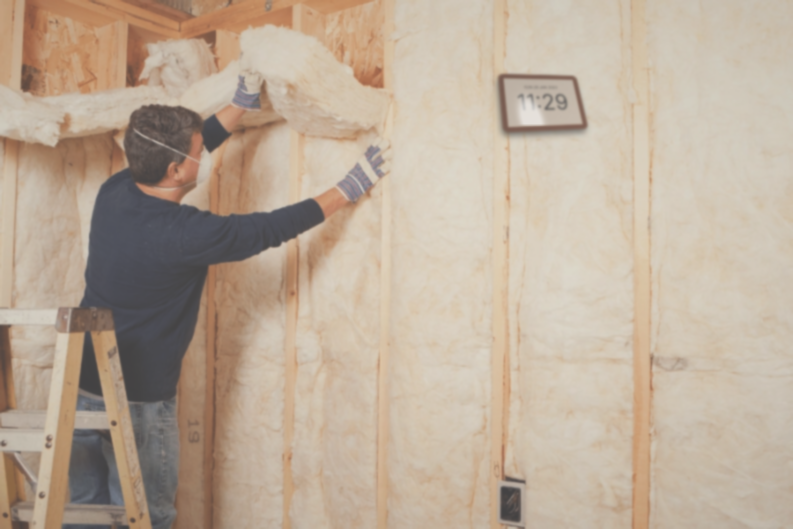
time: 11:29
